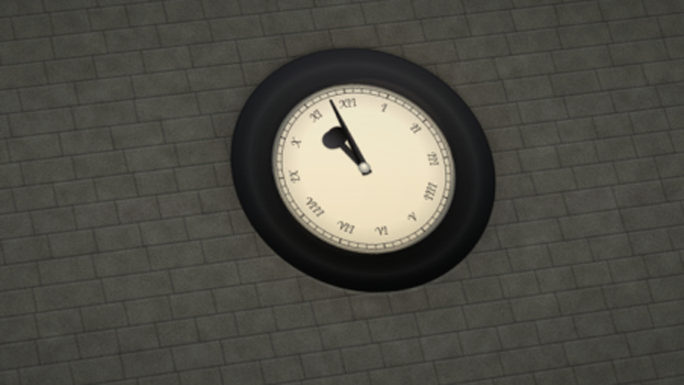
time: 10:58
